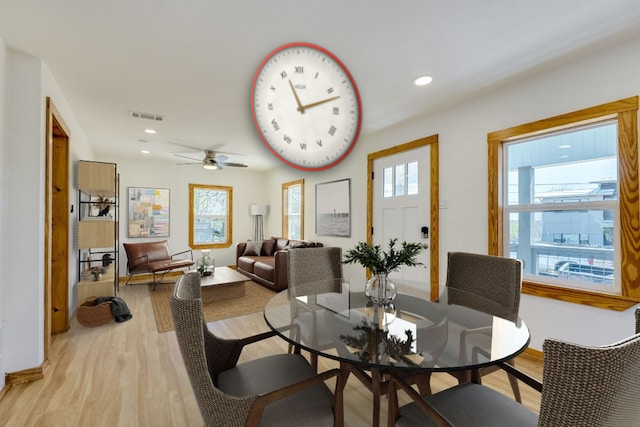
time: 11:12
